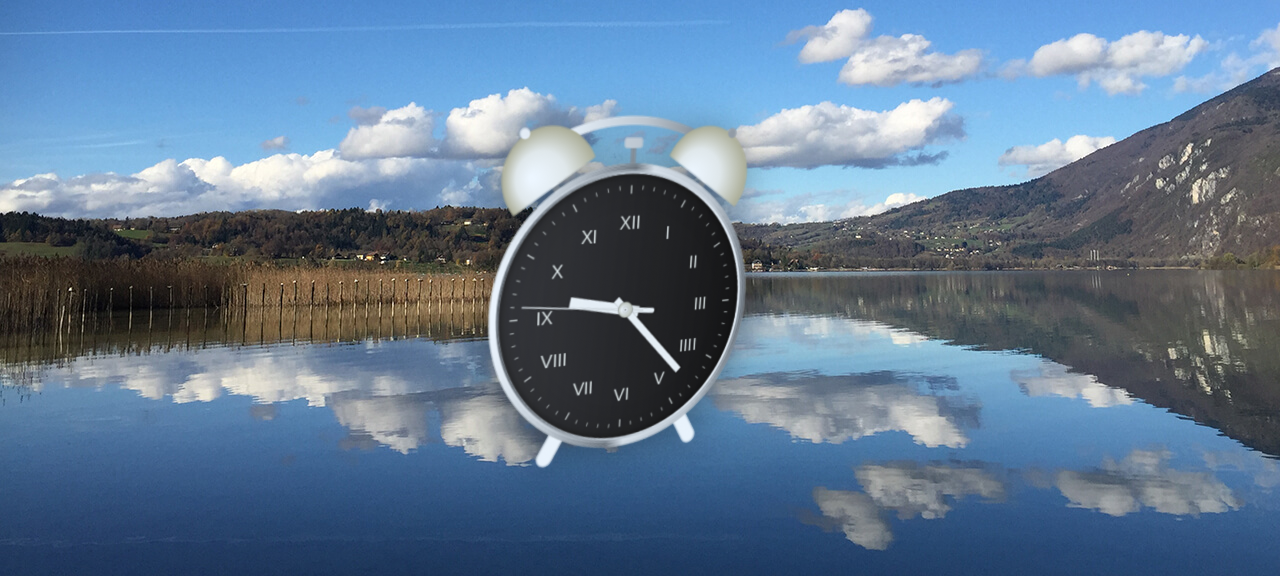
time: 9:22:46
